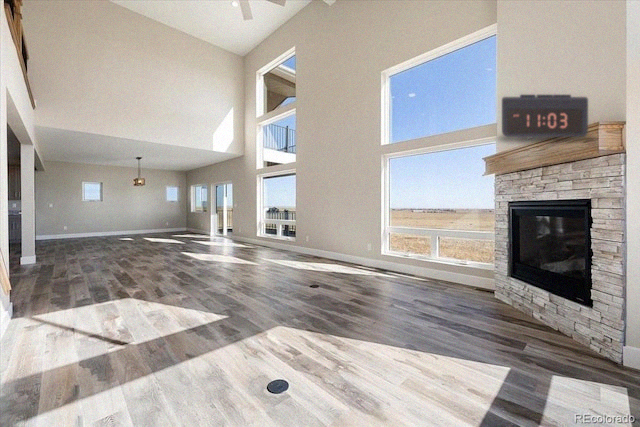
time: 11:03
